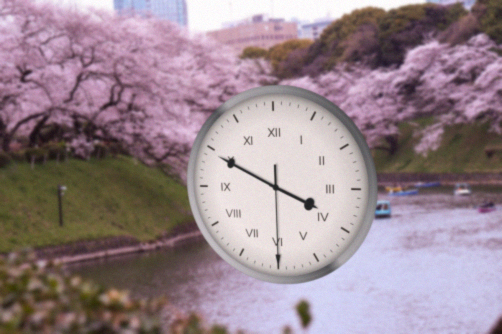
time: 3:49:30
